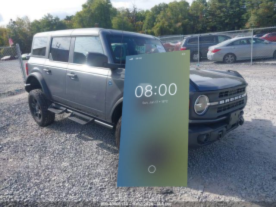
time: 8:00
